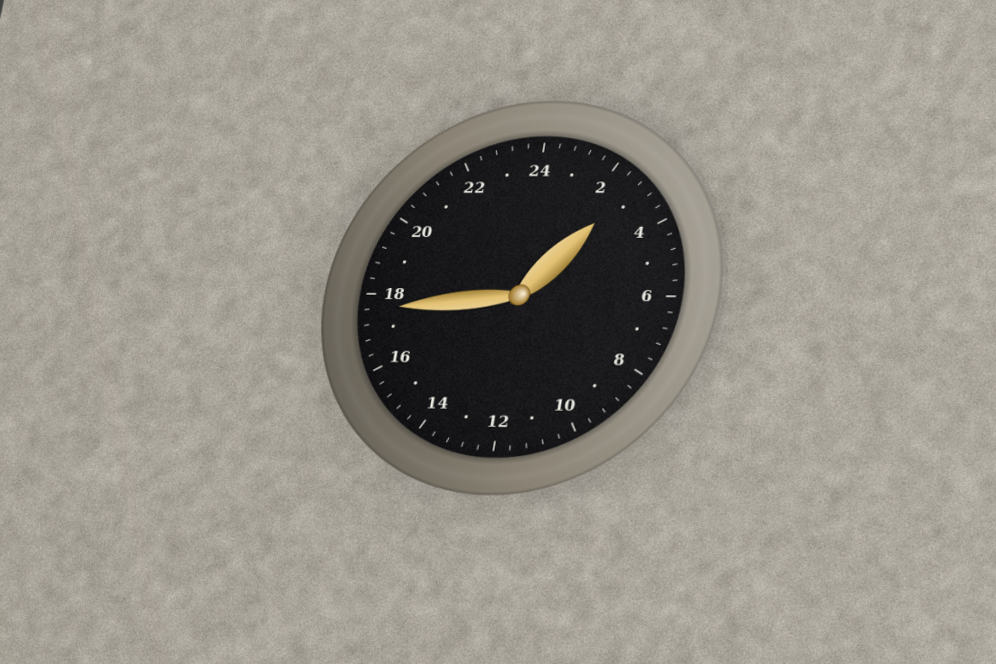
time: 2:44
